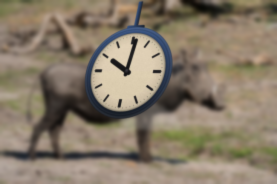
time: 10:01
